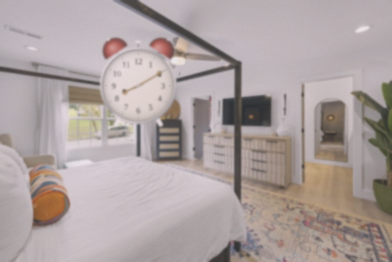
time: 8:10
